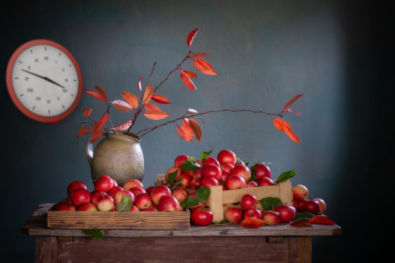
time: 3:48
